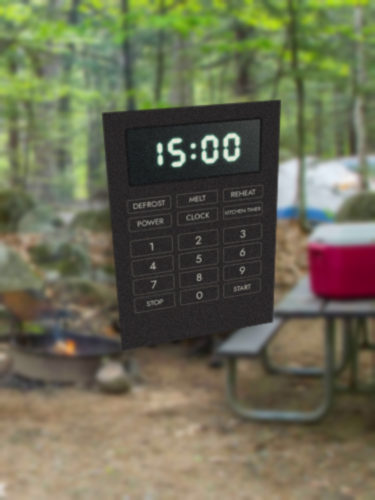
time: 15:00
